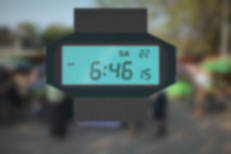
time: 6:46:15
